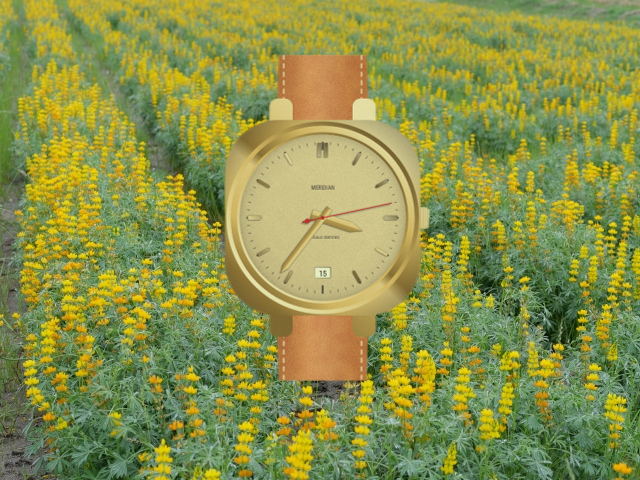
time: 3:36:13
